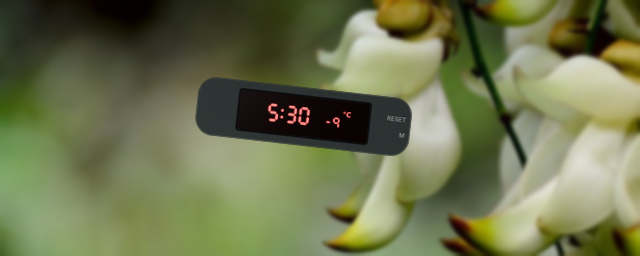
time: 5:30
